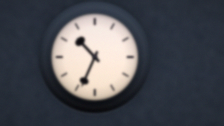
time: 10:34
